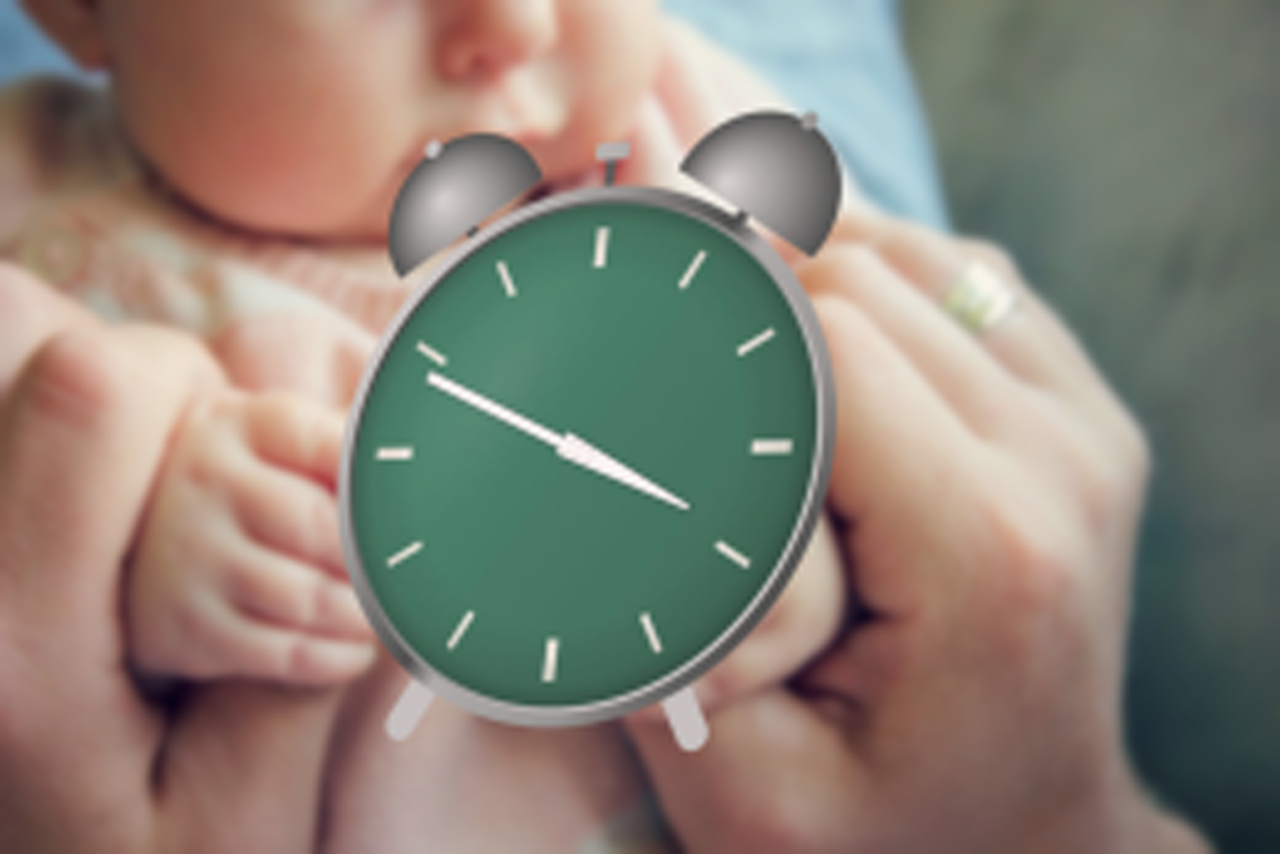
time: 3:49
